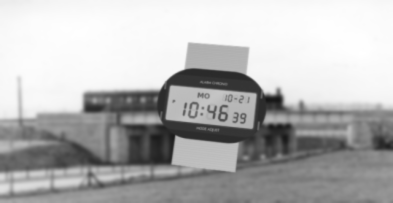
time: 10:46:39
